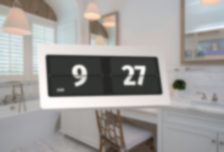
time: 9:27
